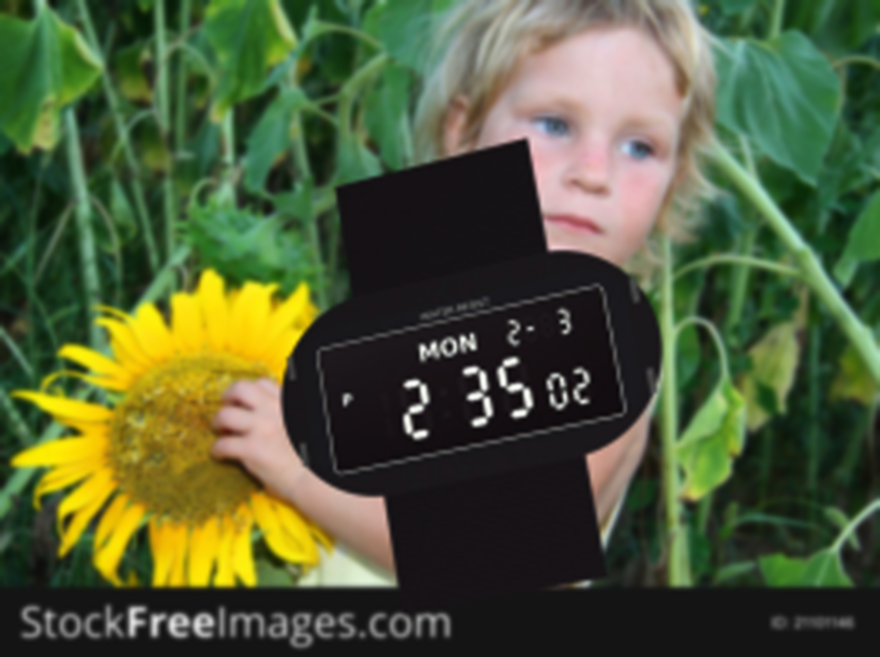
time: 2:35:02
